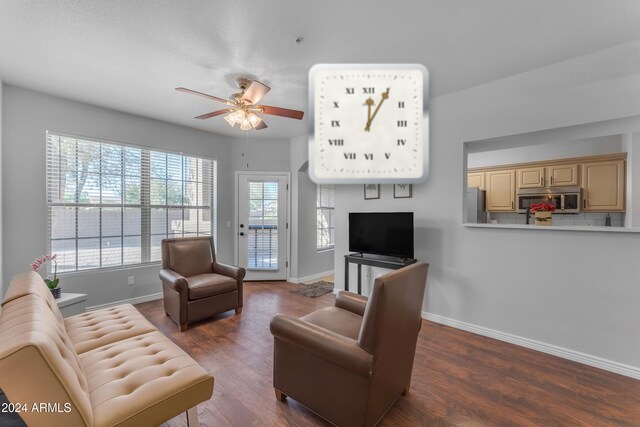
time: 12:05
